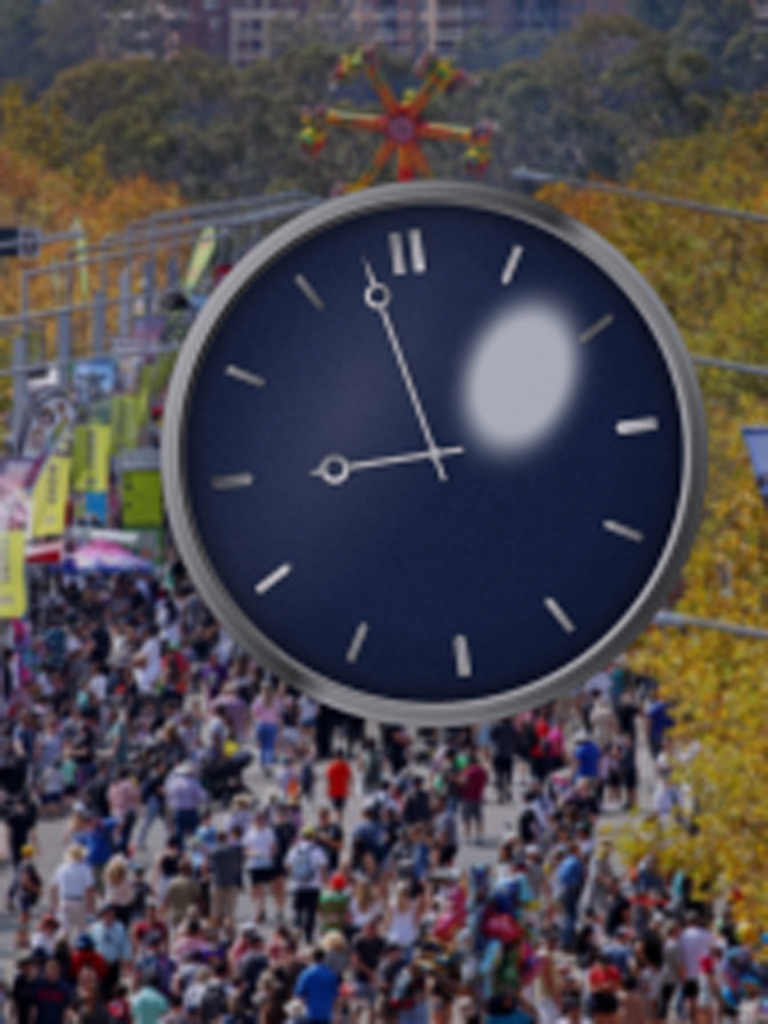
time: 8:58
